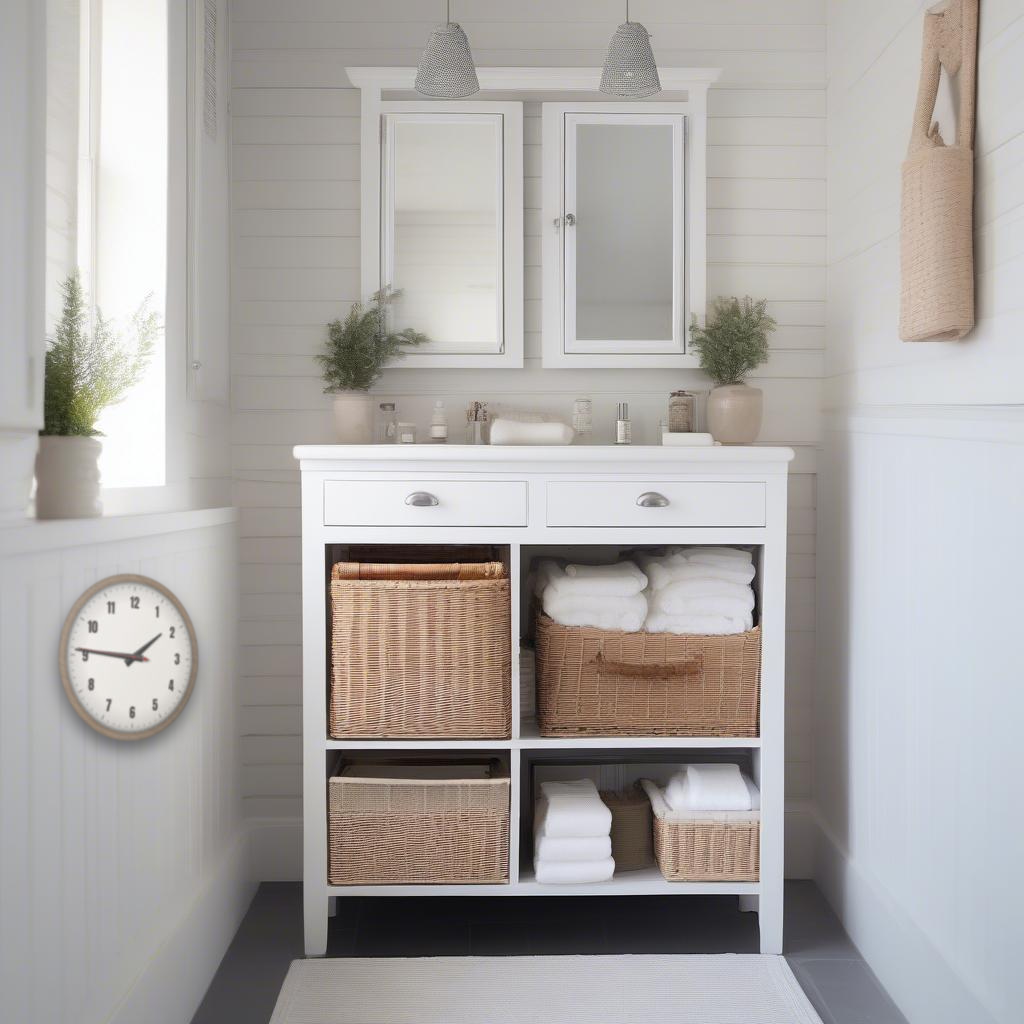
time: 1:45:46
